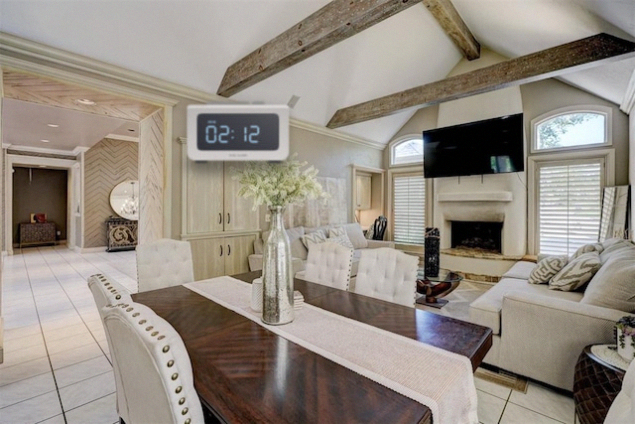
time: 2:12
